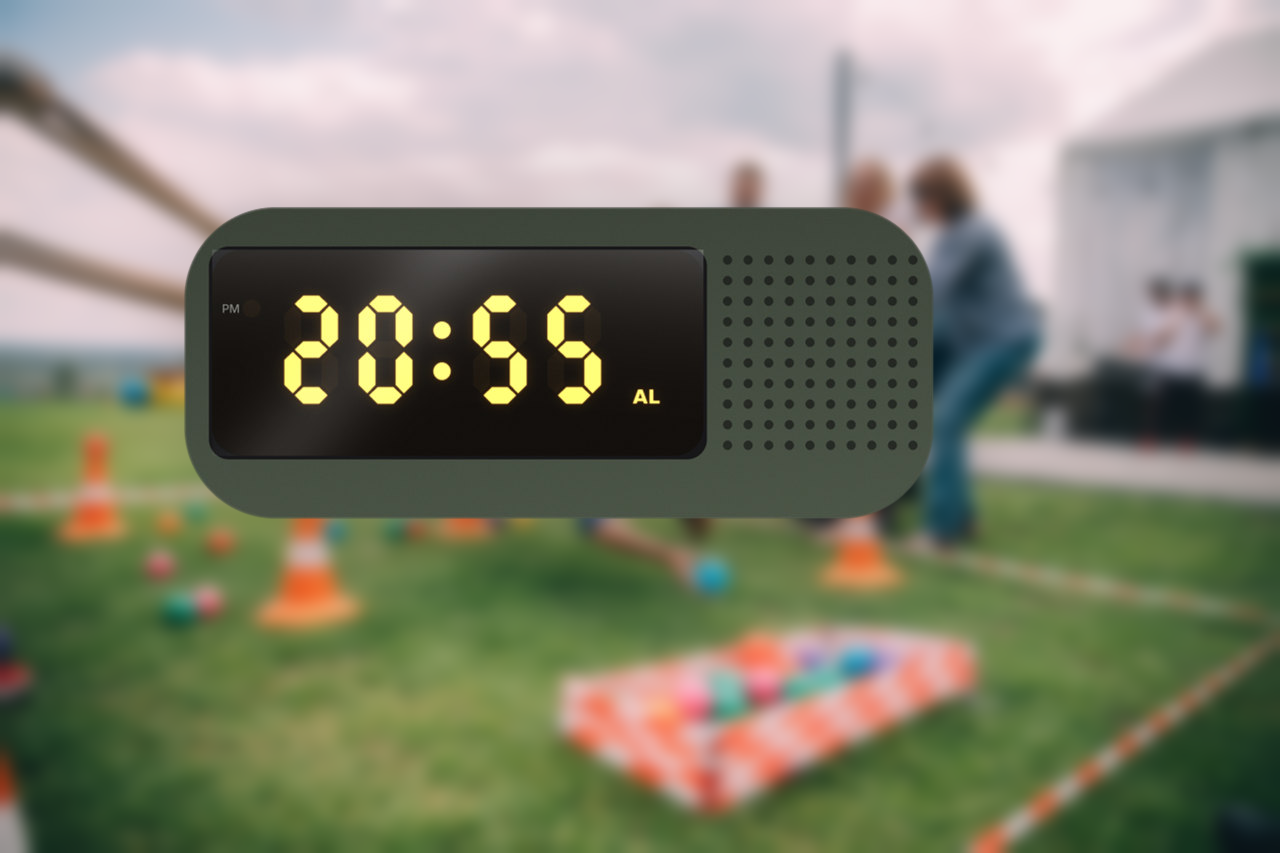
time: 20:55
